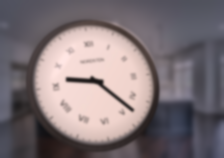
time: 9:23
